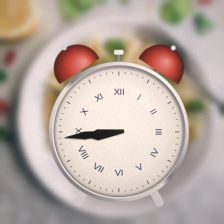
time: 8:44
